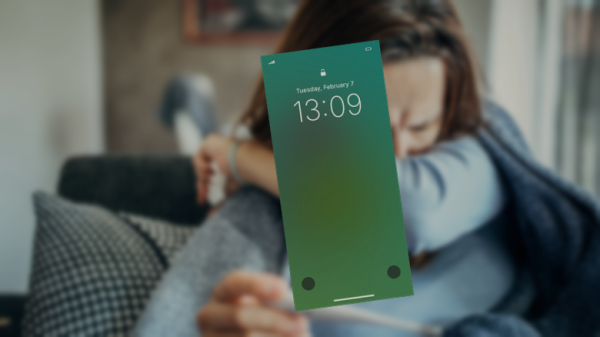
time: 13:09
